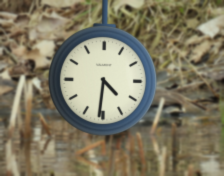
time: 4:31
